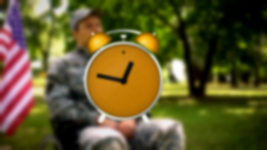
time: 12:47
